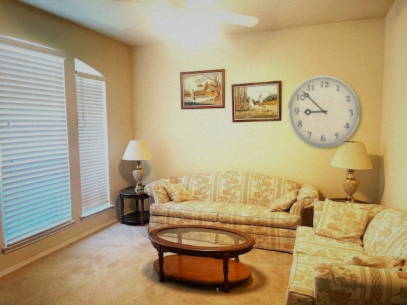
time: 8:52
